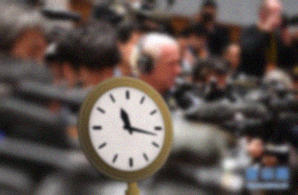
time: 11:17
